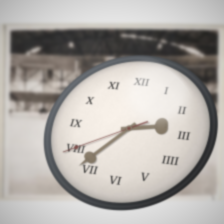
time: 2:36:40
